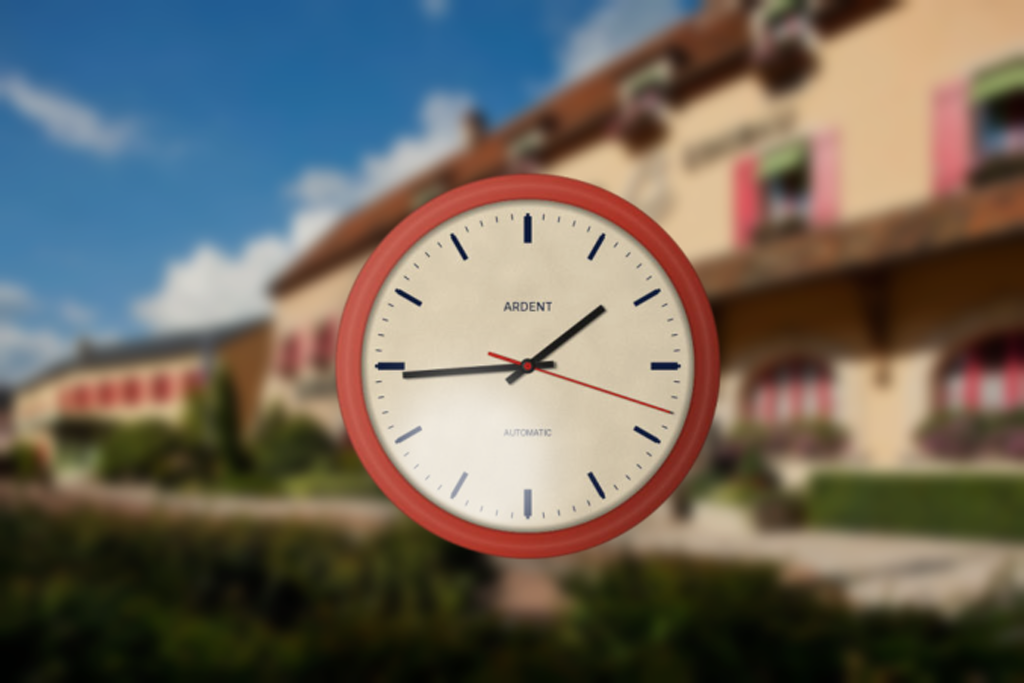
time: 1:44:18
